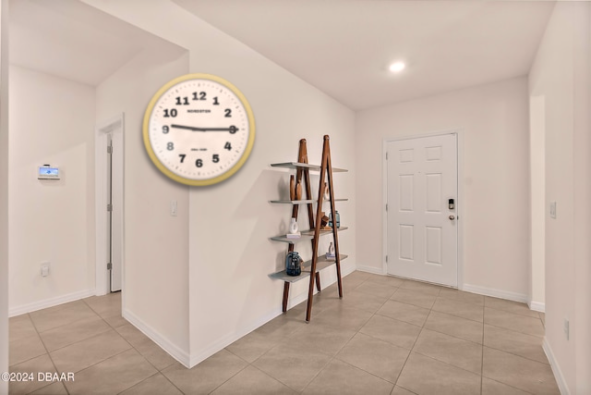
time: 9:15
